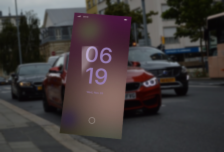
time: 6:19
